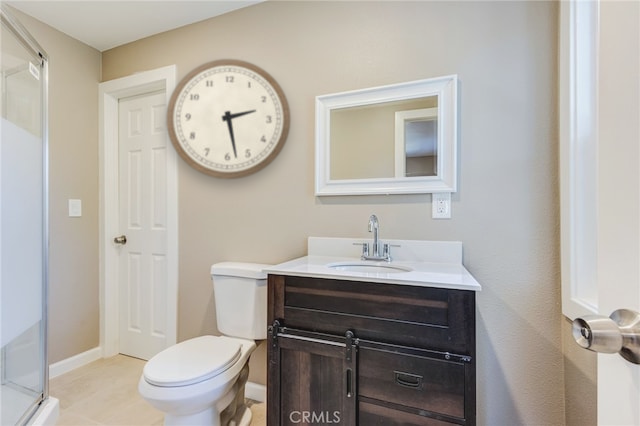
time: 2:28
